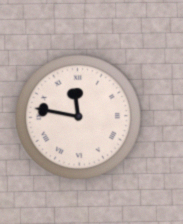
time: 11:47
